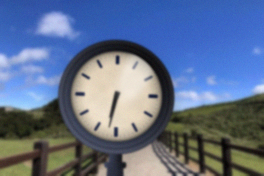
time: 6:32
